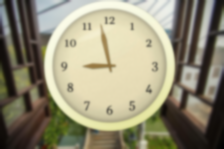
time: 8:58
